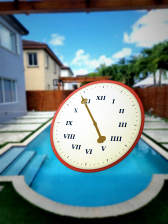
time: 4:54
